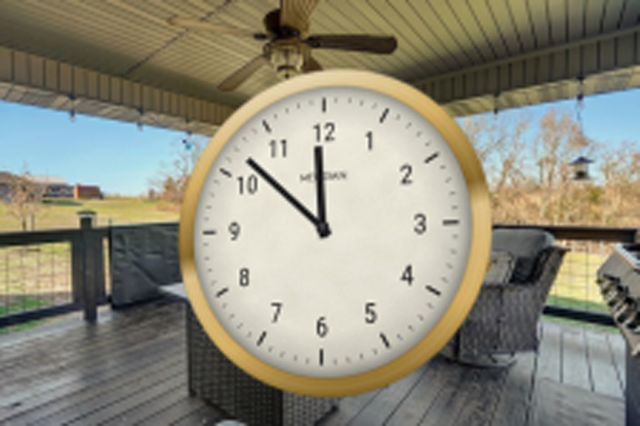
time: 11:52
